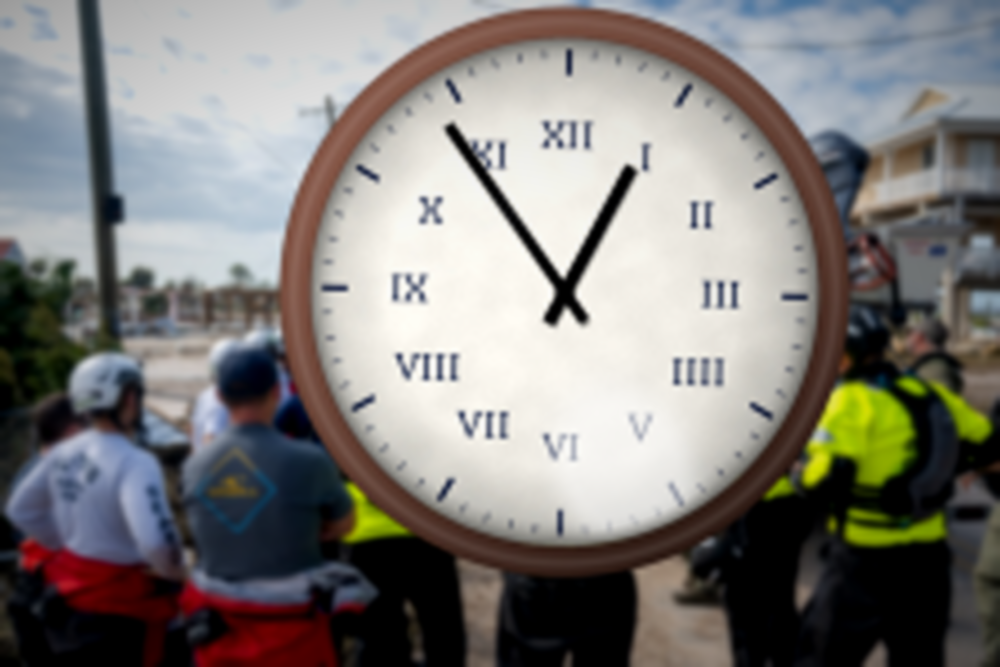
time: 12:54
